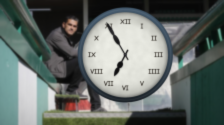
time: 6:55
